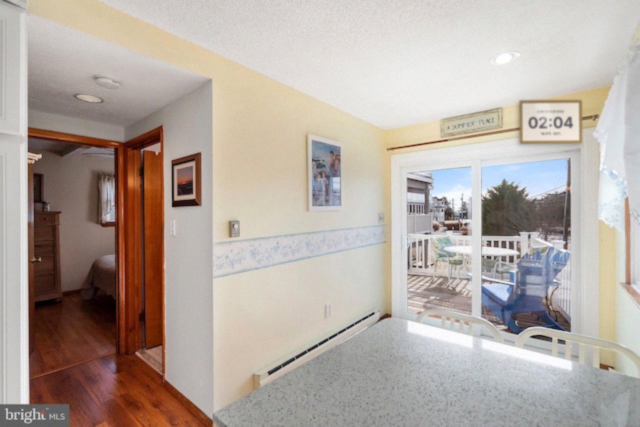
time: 2:04
